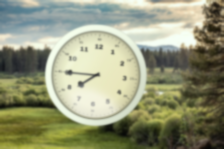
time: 7:45
